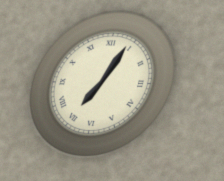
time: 7:04
